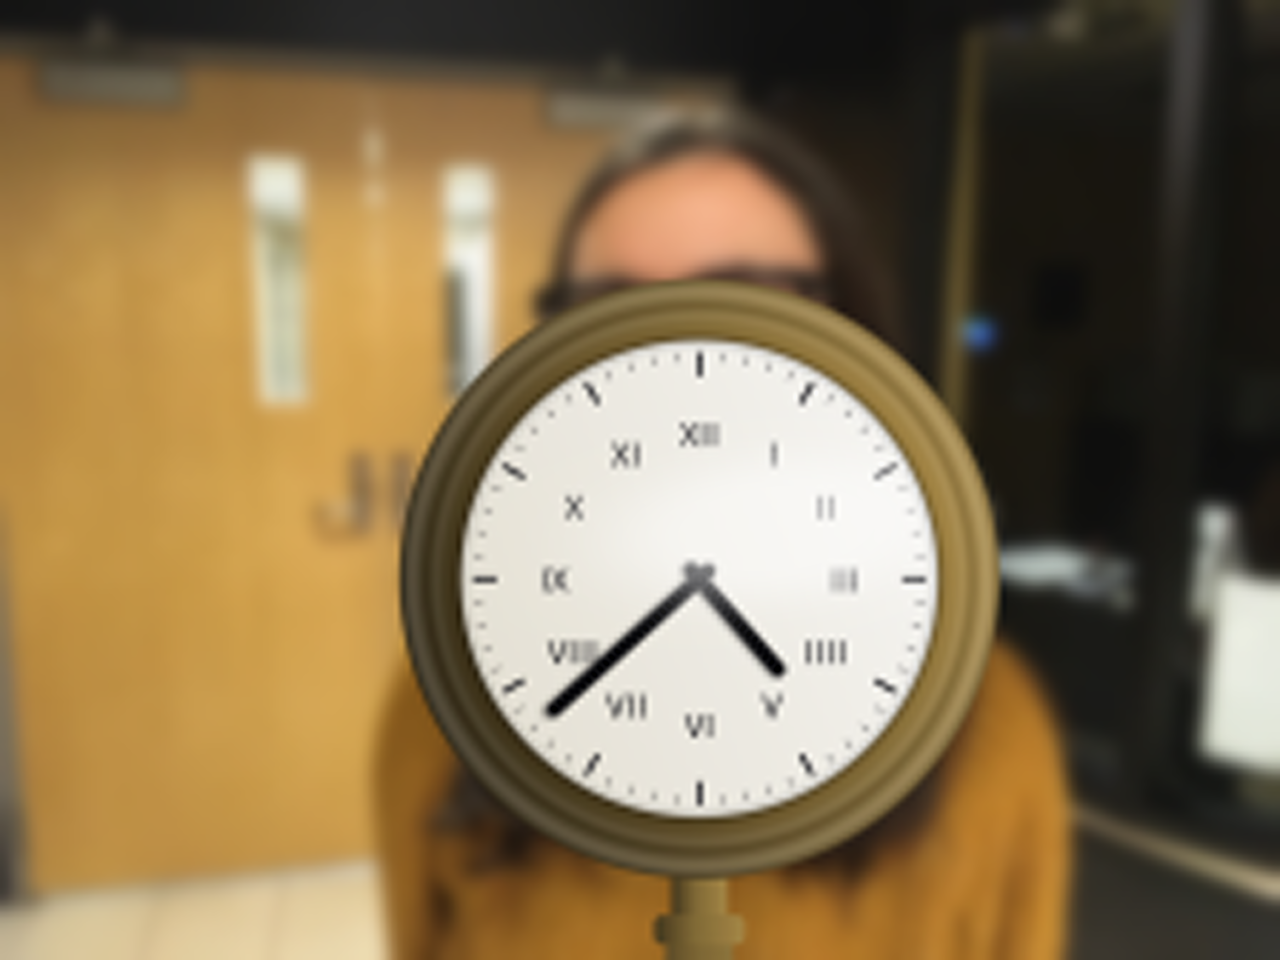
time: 4:38
